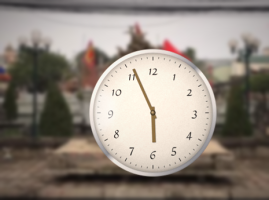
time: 5:56
